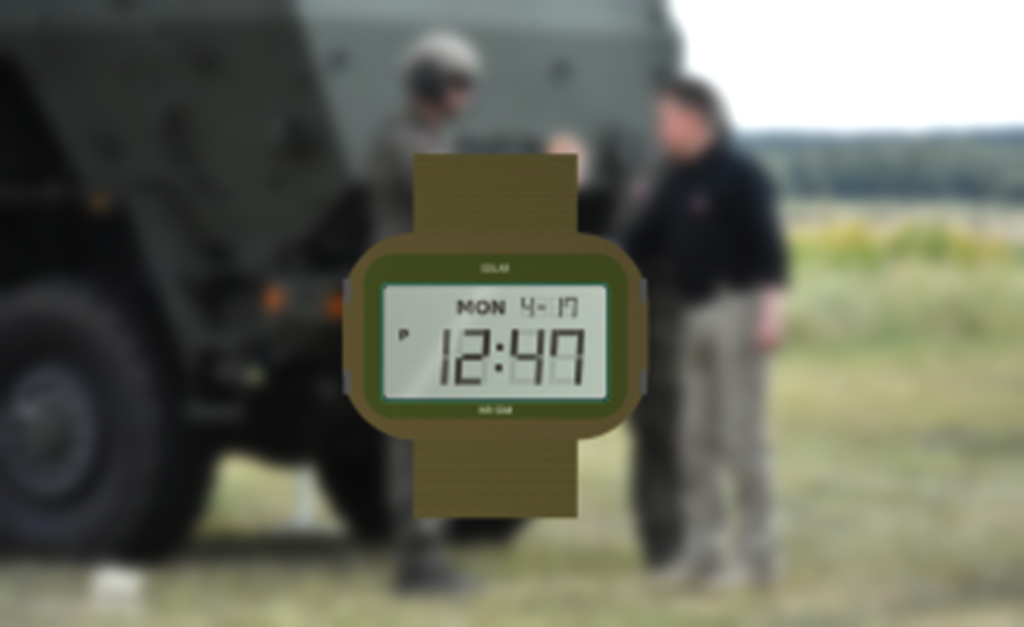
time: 12:47
